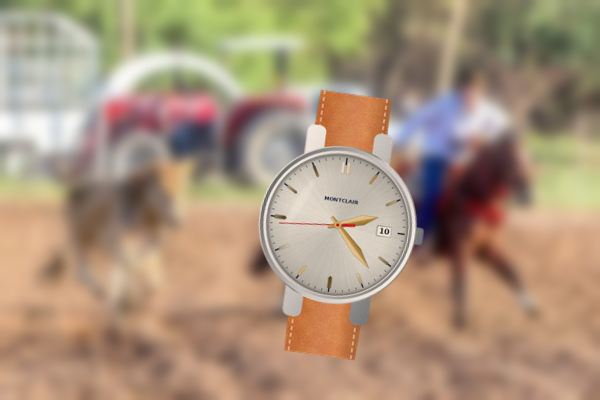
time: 2:22:44
